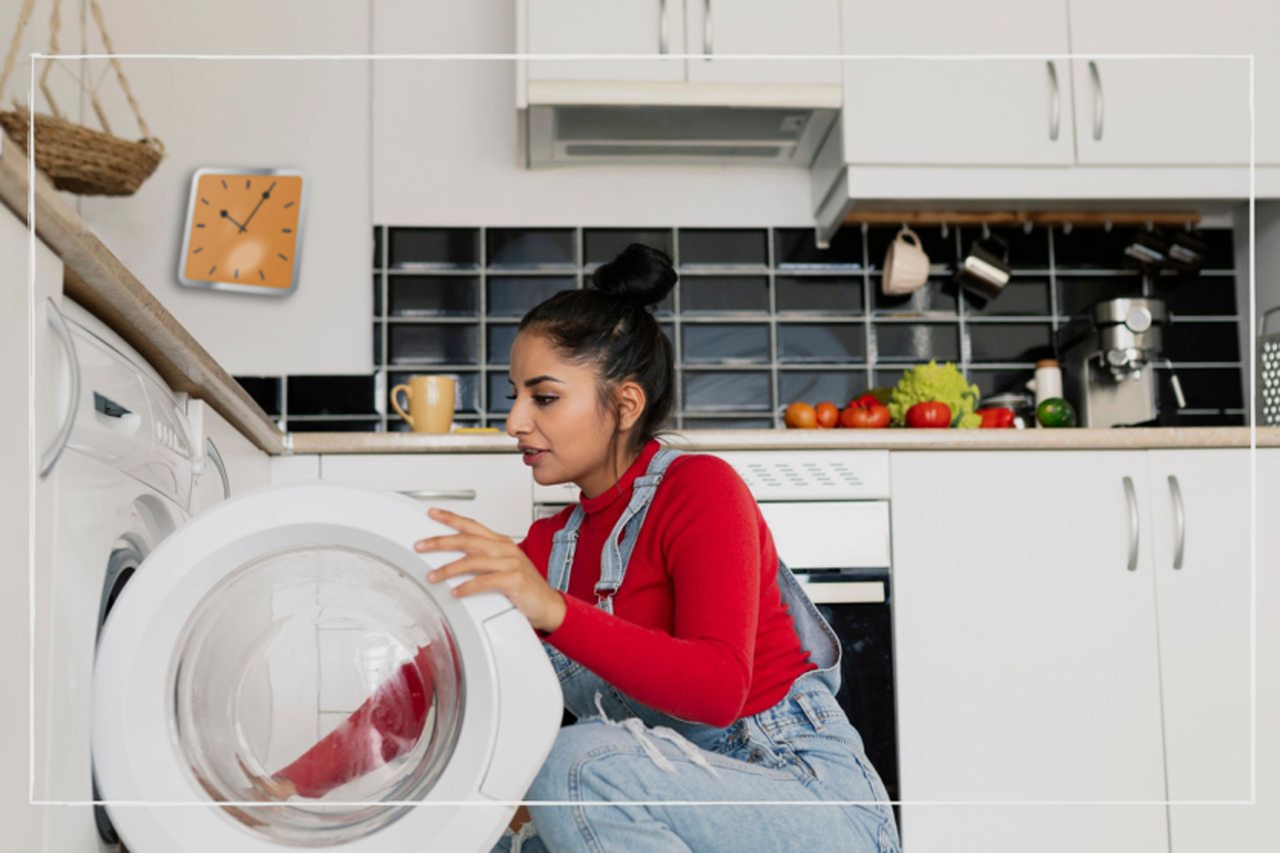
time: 10:05
